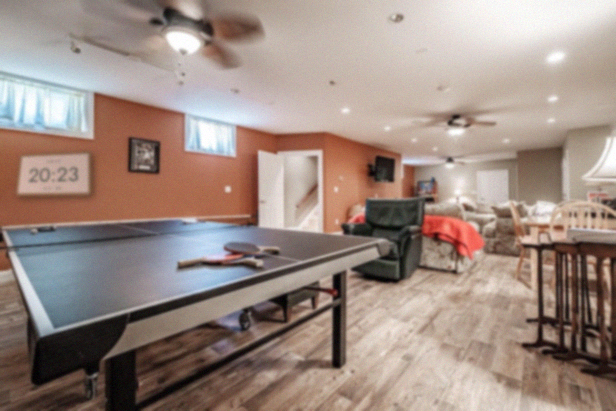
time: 20:23
